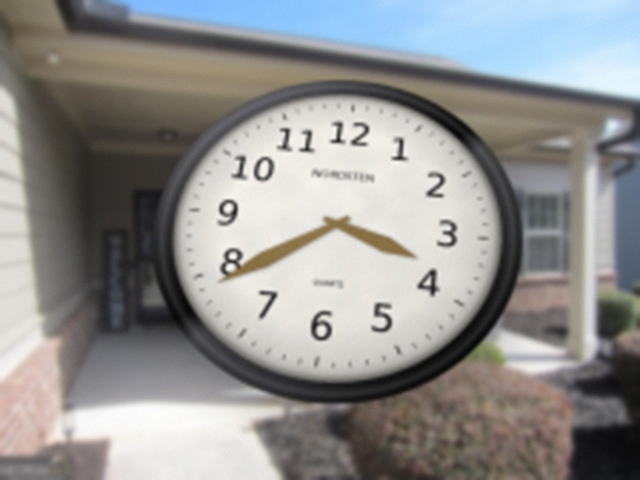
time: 3:39
